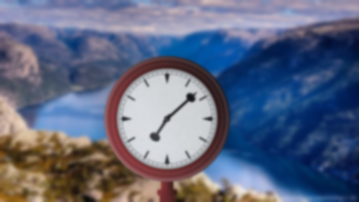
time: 7:08
